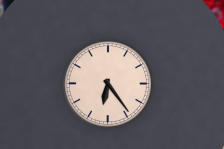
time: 6:24
